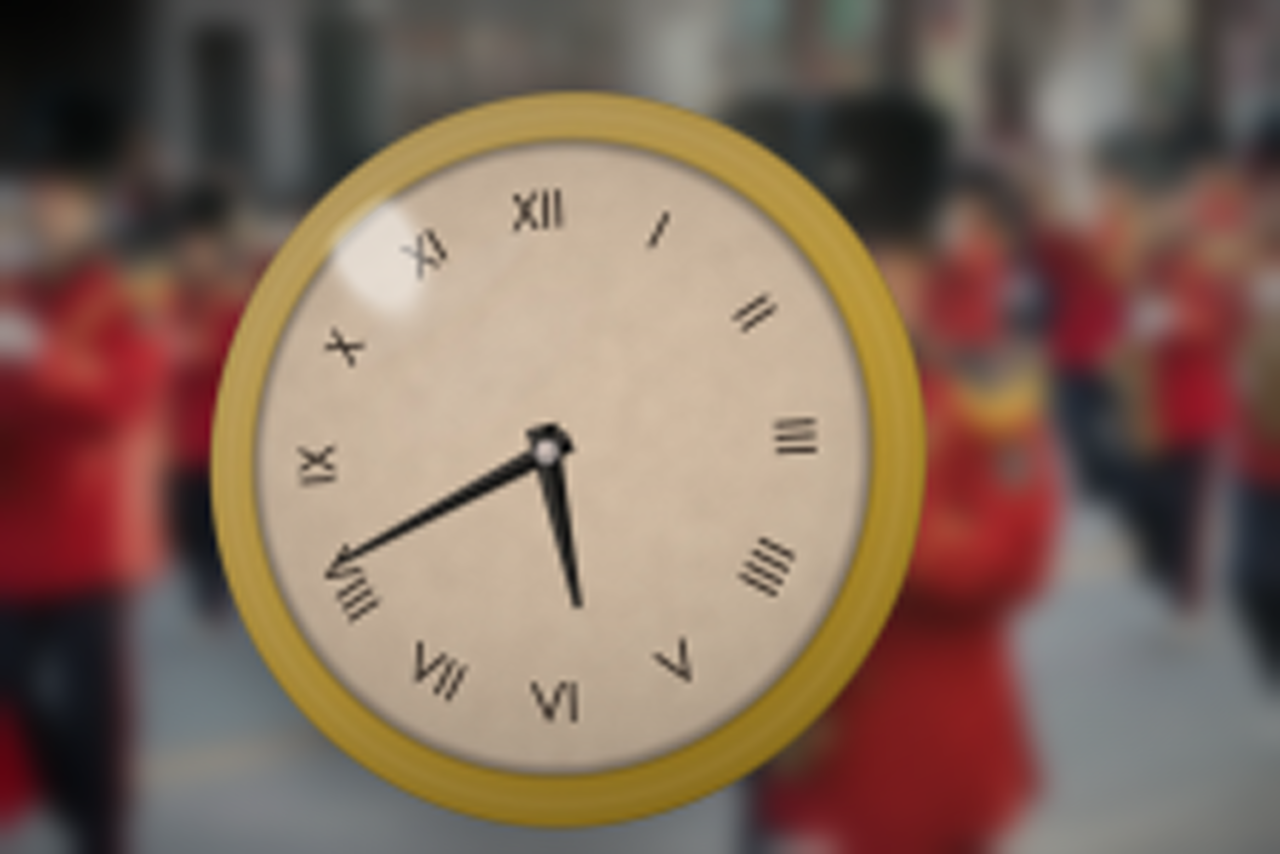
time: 5:41
